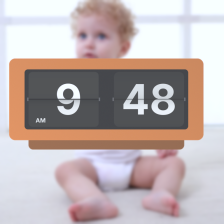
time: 9:48
